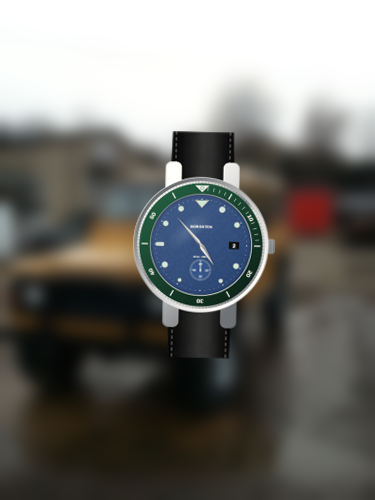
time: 4:53
